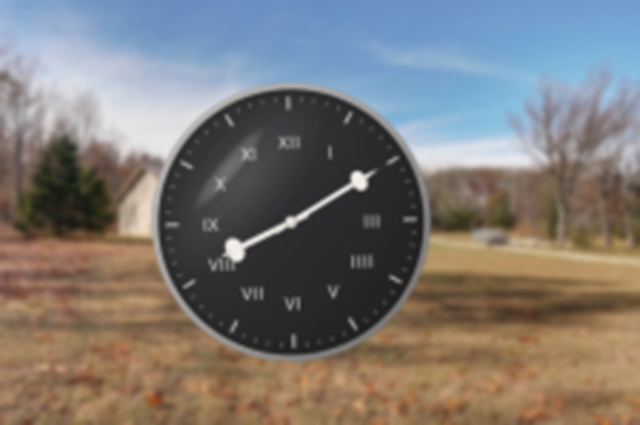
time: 8:10
